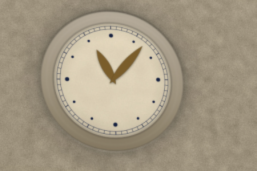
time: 11:07
